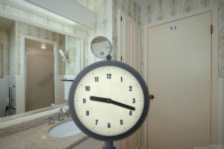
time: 9:18
